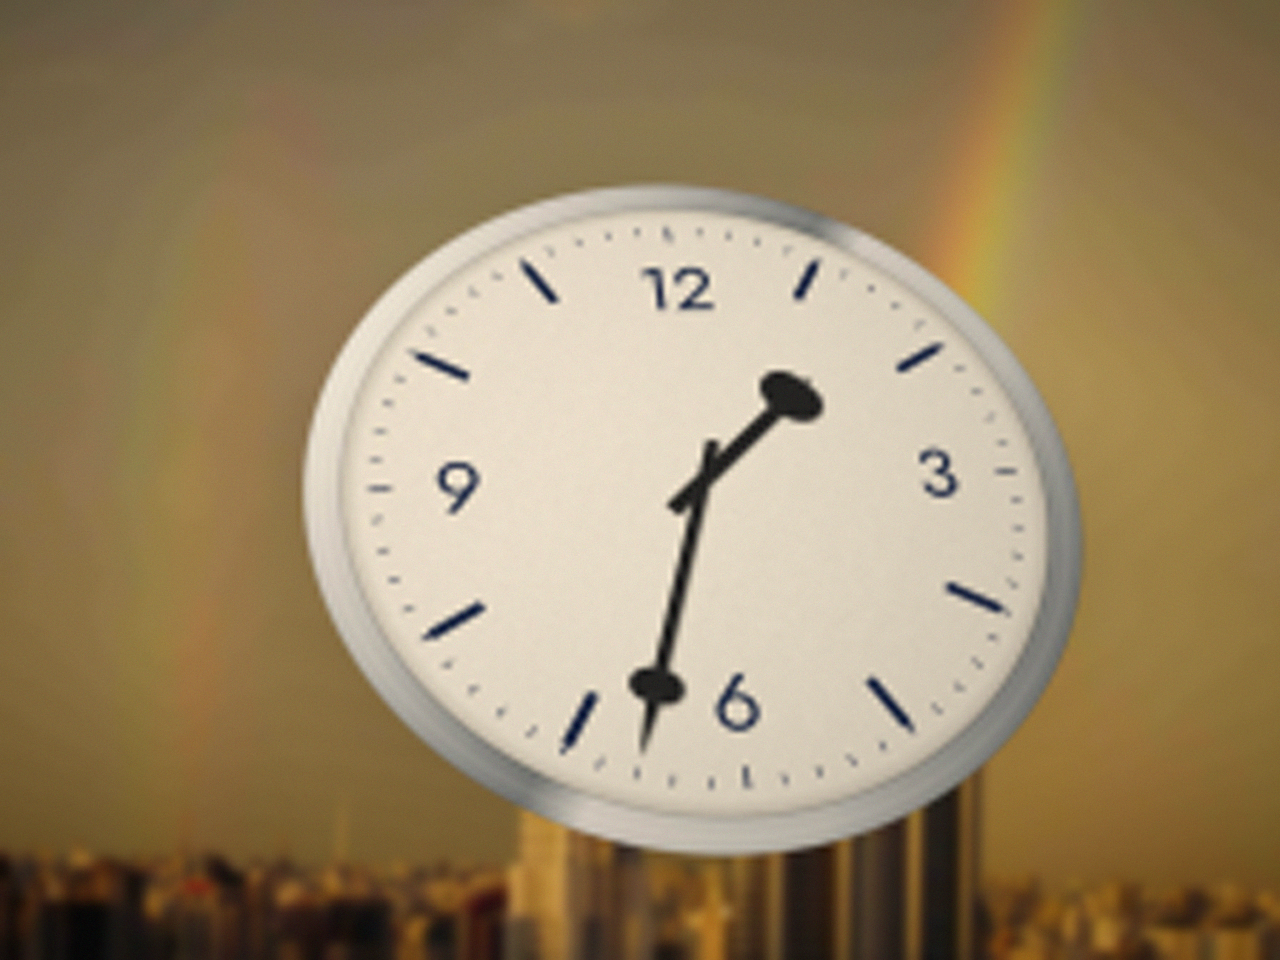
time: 1:33
